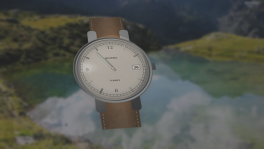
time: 10:54
